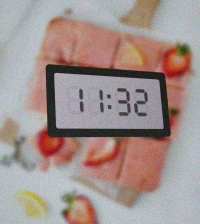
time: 11:32
